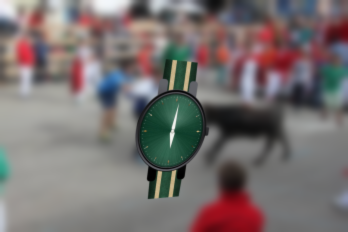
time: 6:01
